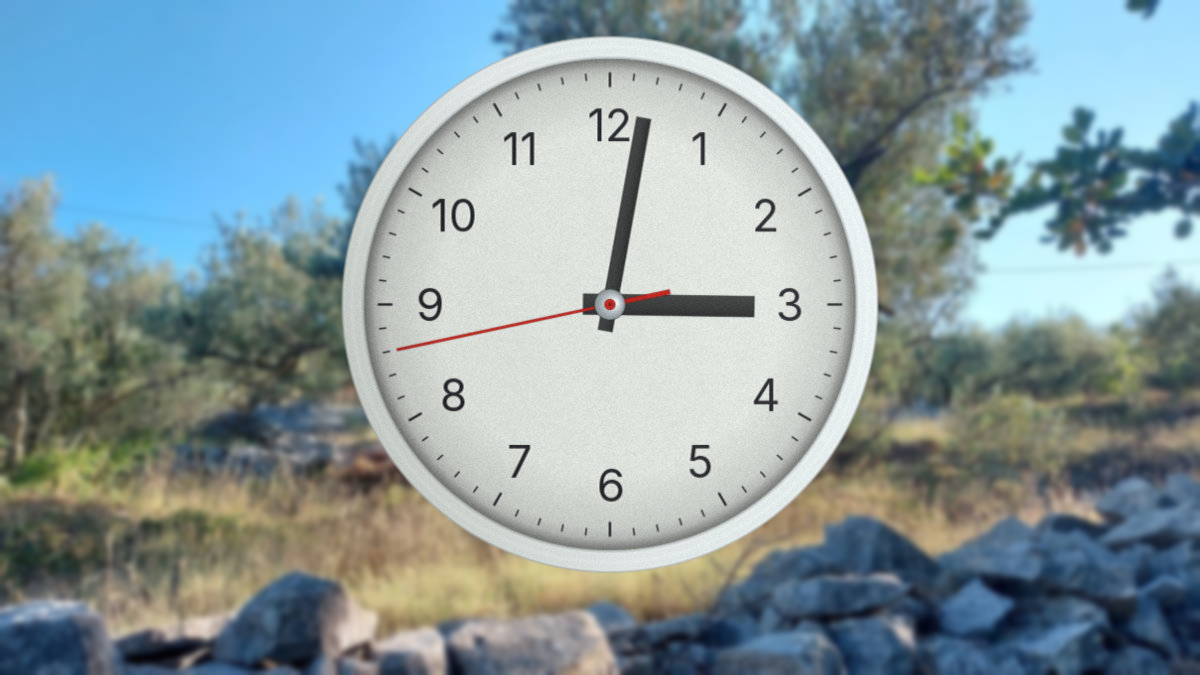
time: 3:01:43
